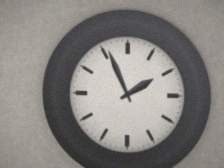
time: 1:56
